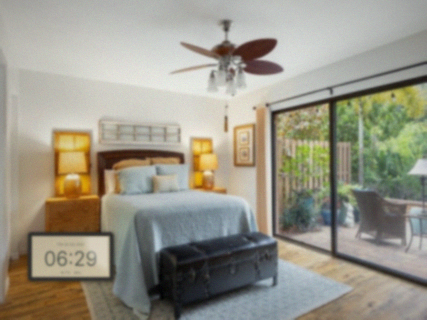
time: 6:29
